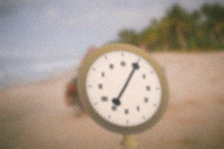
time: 7:05
